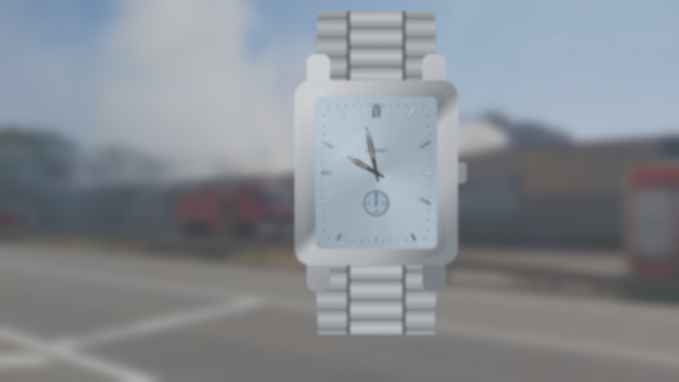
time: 9:58
